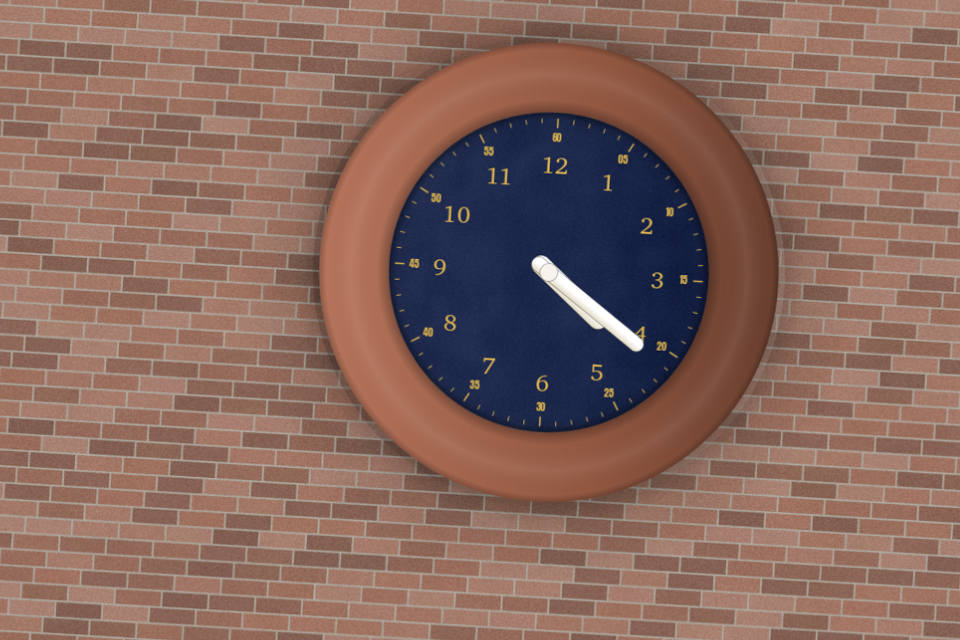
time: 4:21
